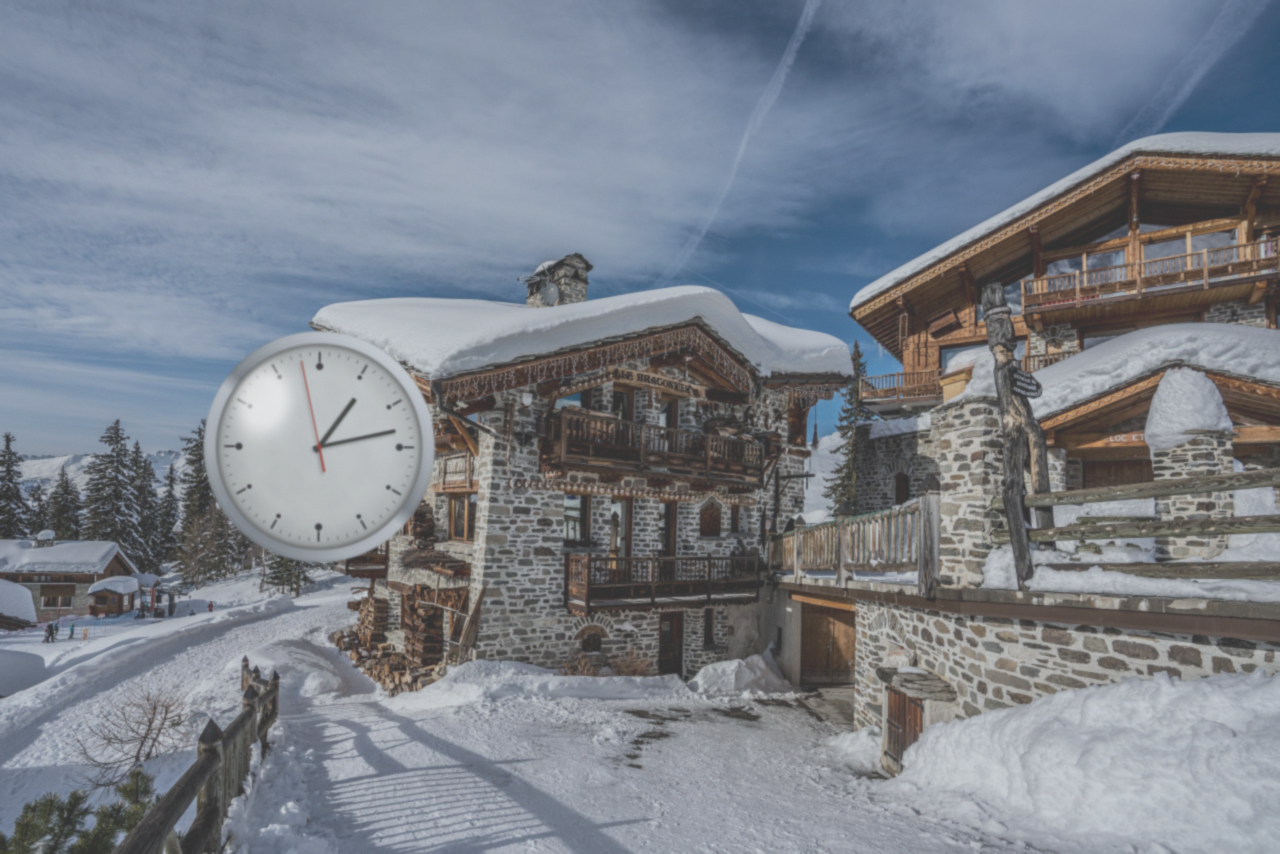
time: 1:12:58
